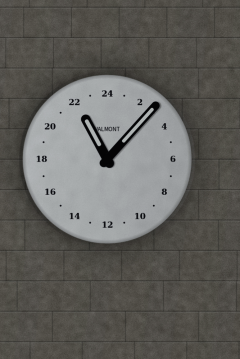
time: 22:07
